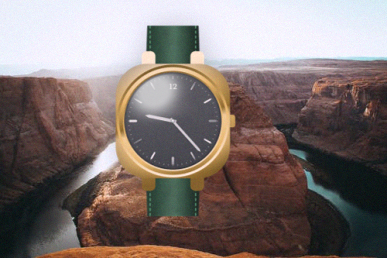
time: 9:23
